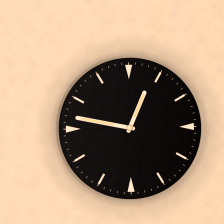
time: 12:47
